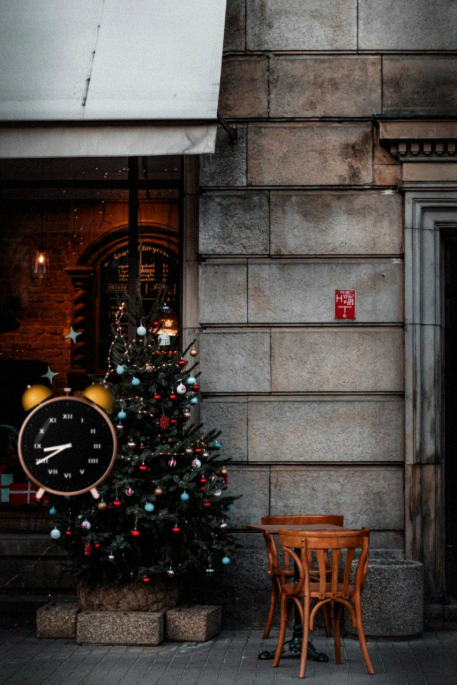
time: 8:40
